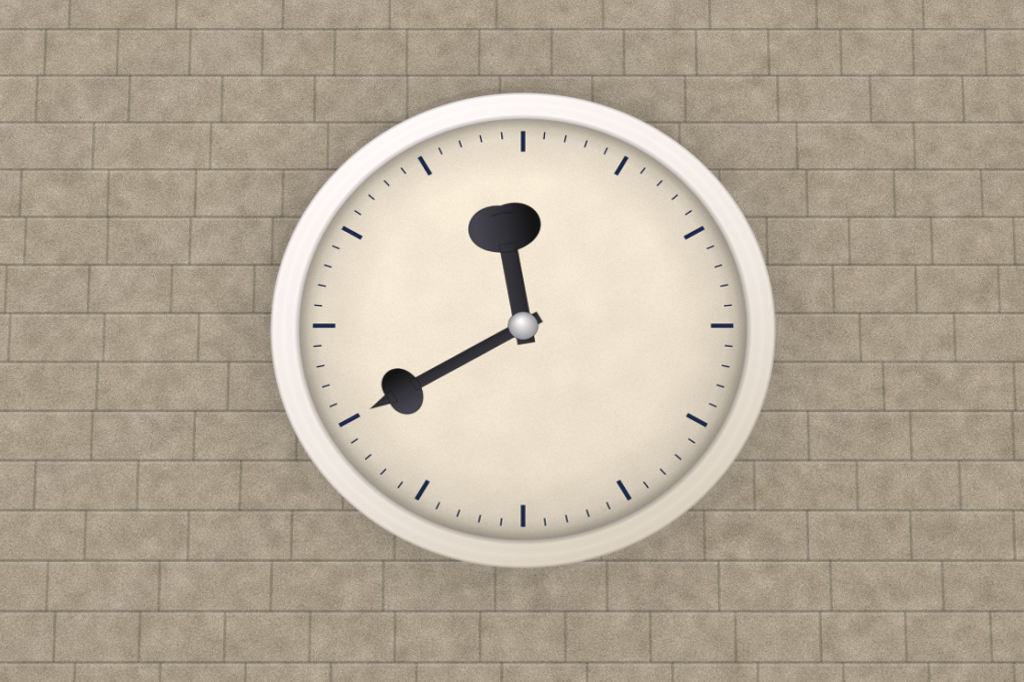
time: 11:40
